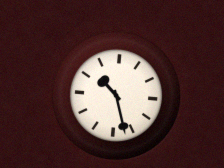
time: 10:27
